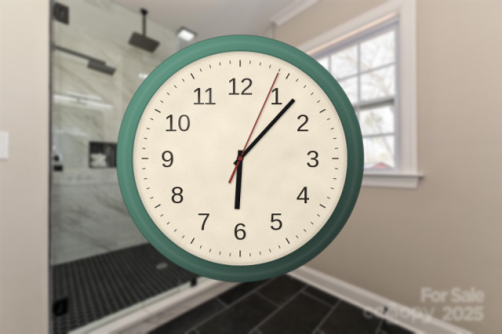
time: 6:07:04
